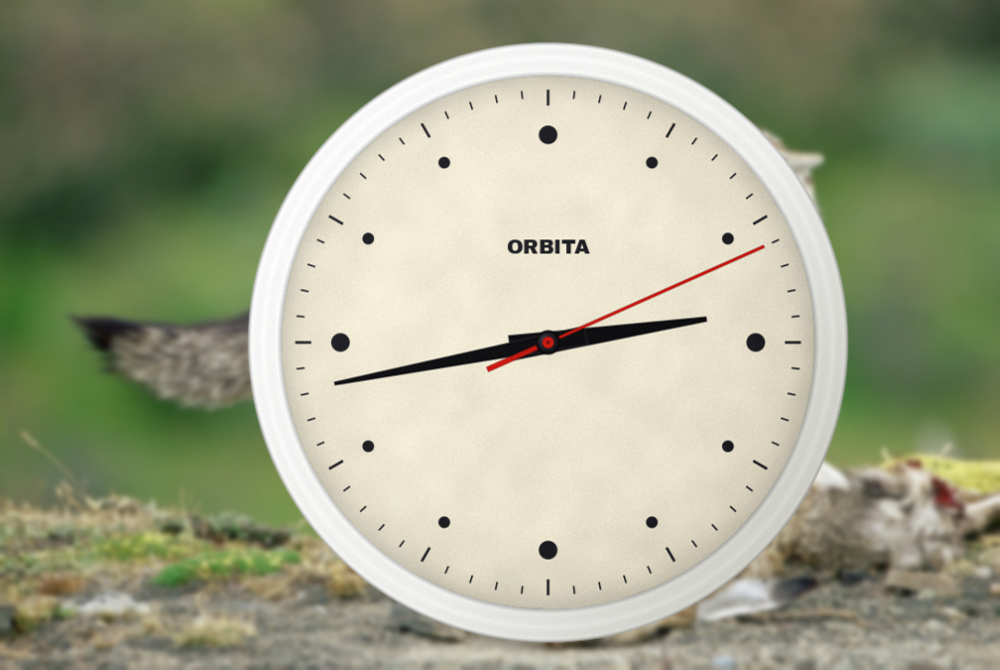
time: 2:43:11
